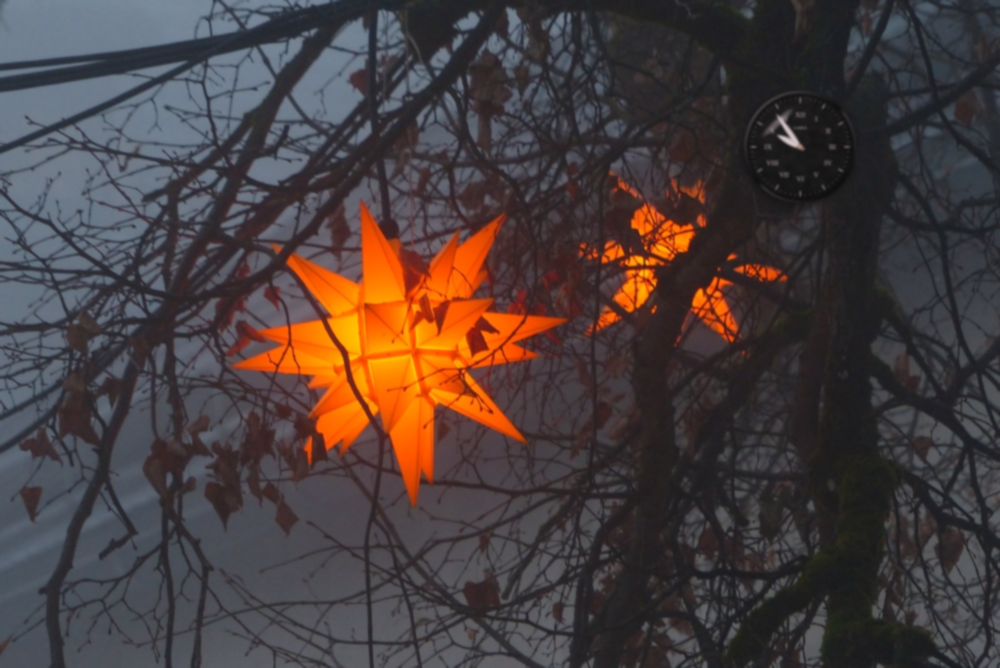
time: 9:54
